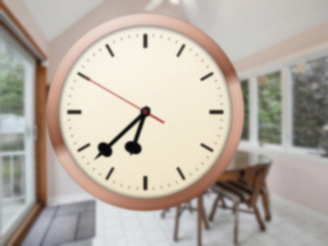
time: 6:37:50
